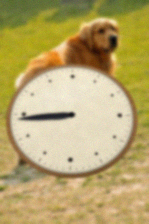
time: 8:44
